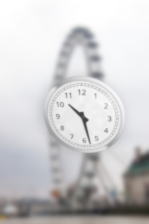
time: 10:28
